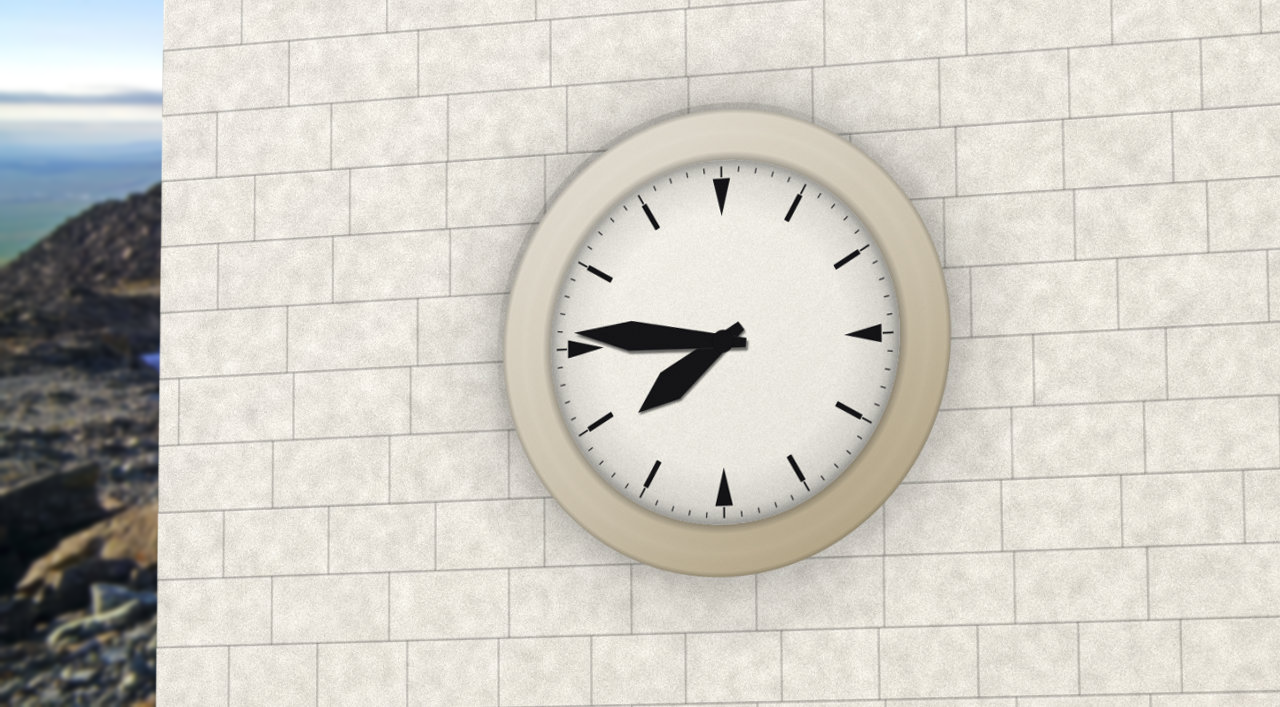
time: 7:46
